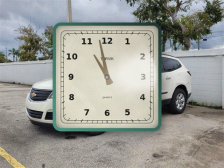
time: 10:58
